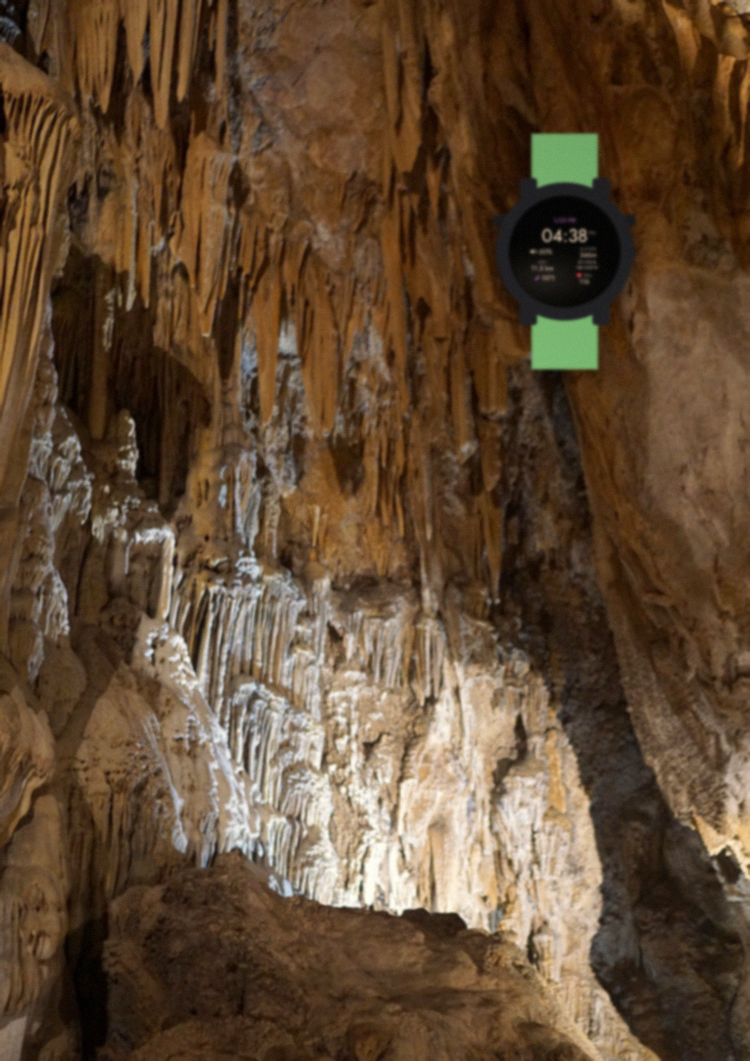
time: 4:38
